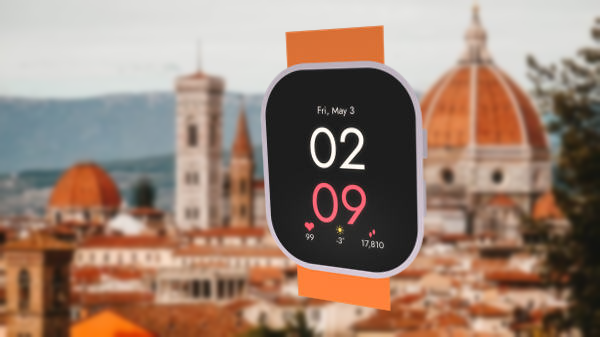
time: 2:09
